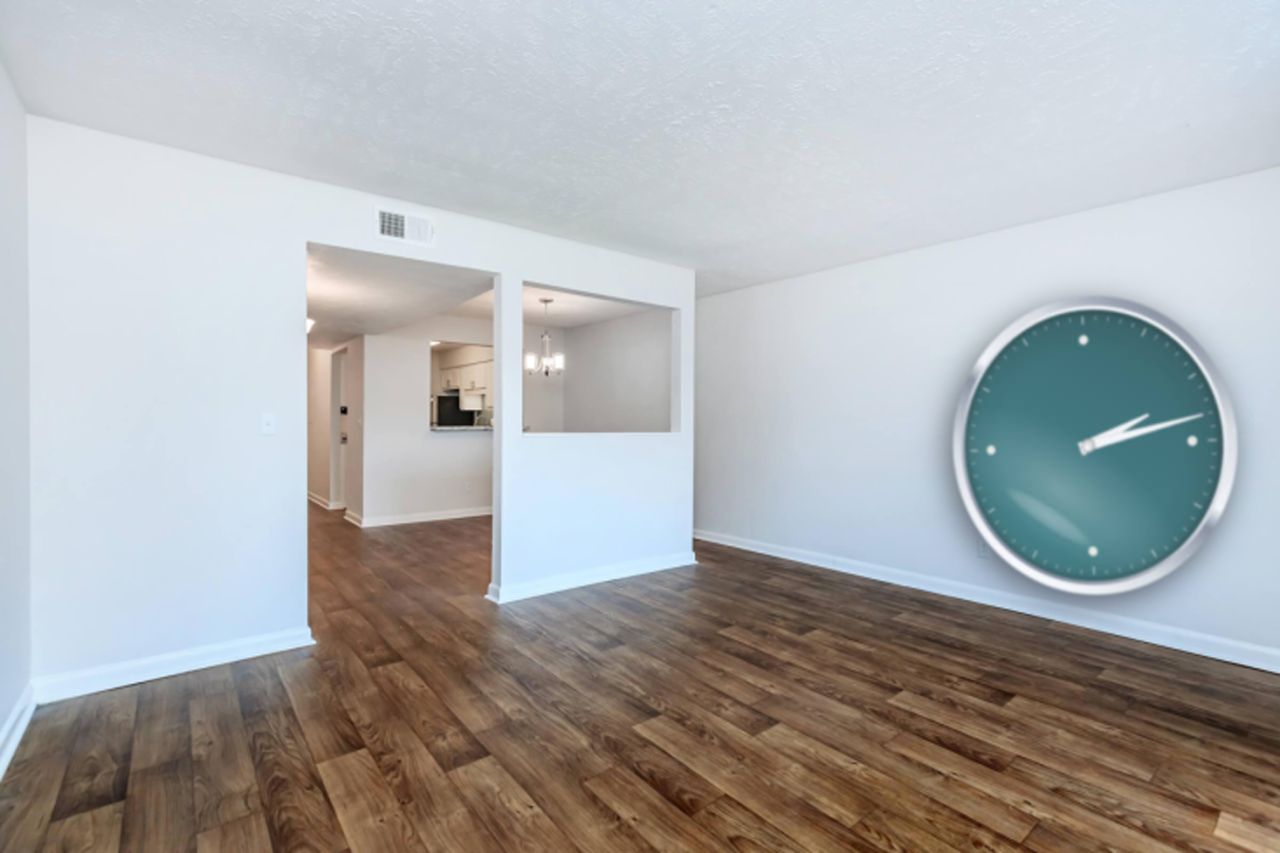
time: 2:13
